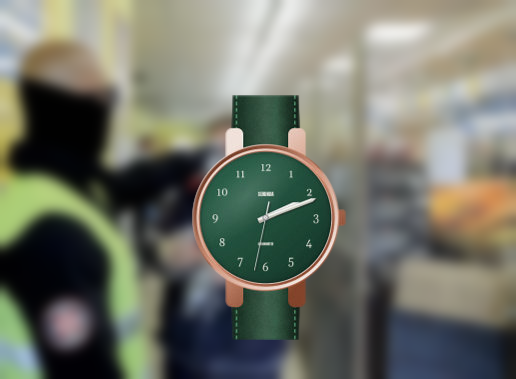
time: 2:11:32
